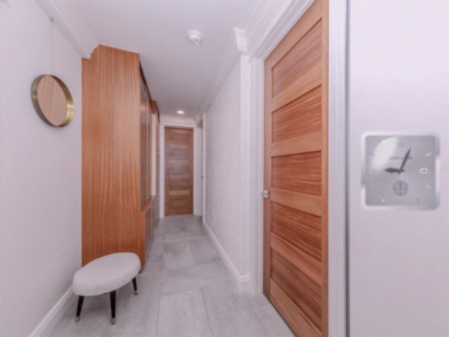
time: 9:04
